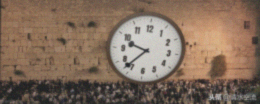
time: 9:37
